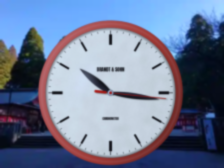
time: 10:16:16
